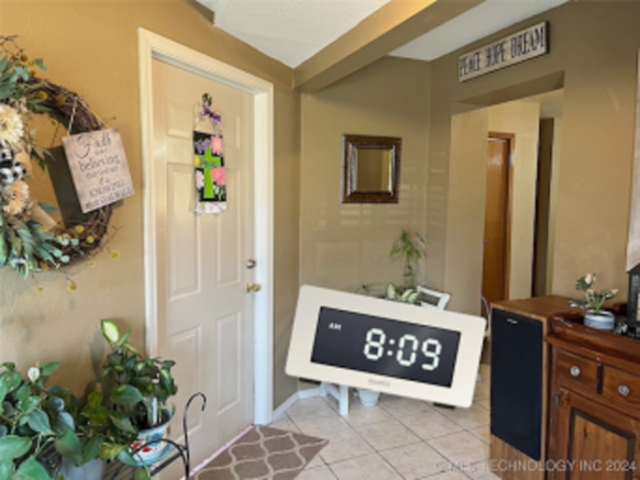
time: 8:09
